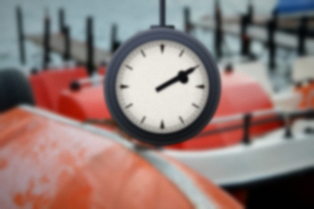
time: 2:10
